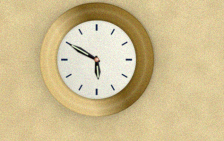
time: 5:50
